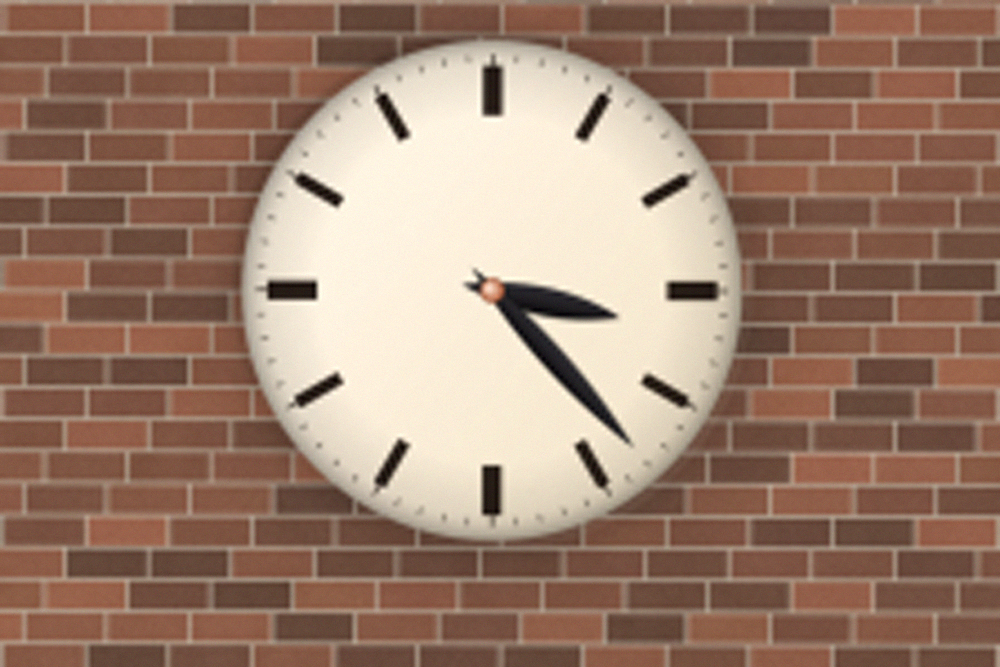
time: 3:23
